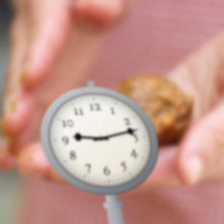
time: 9:13
